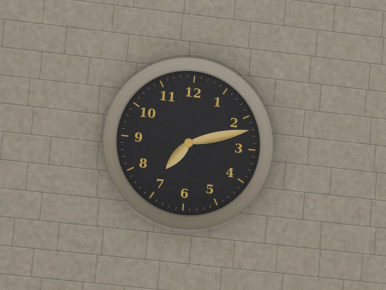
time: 7:12
